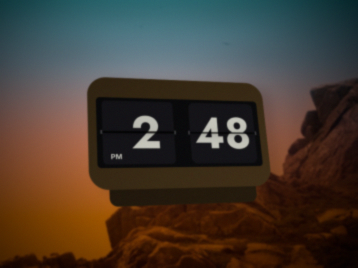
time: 2:48
